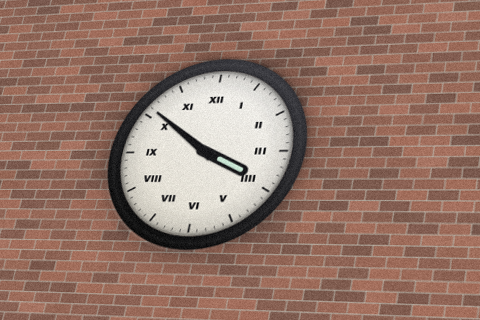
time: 3:51
